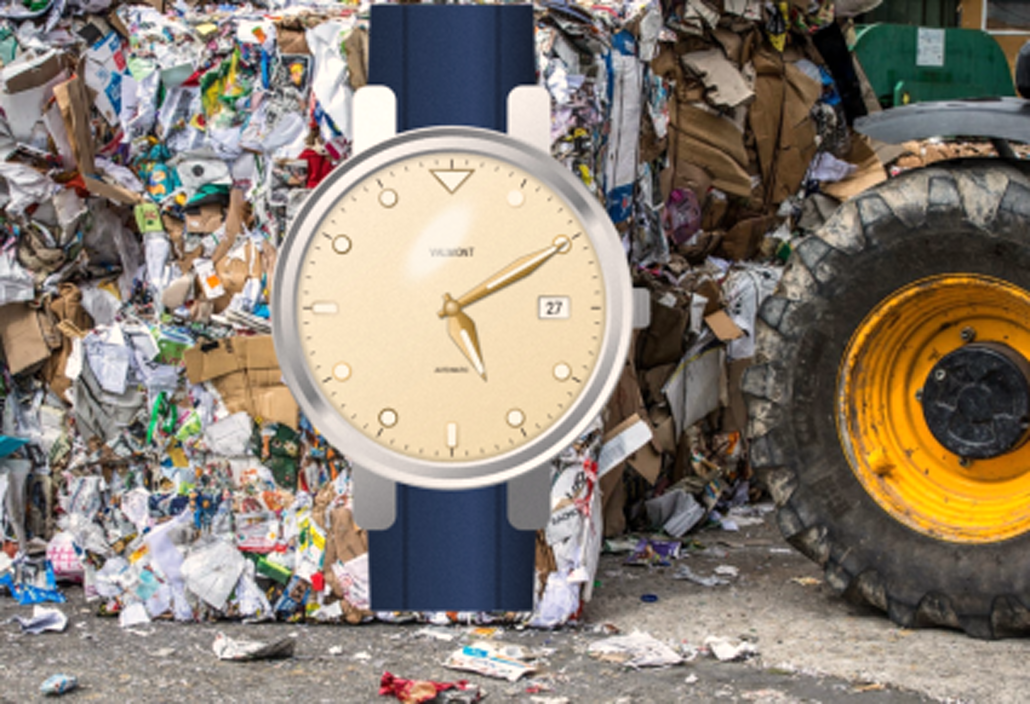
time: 5:10
